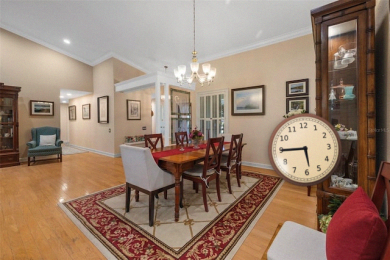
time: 5:45
